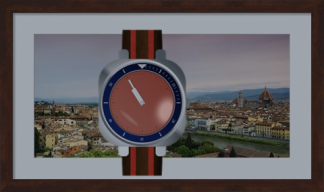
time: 10:55
